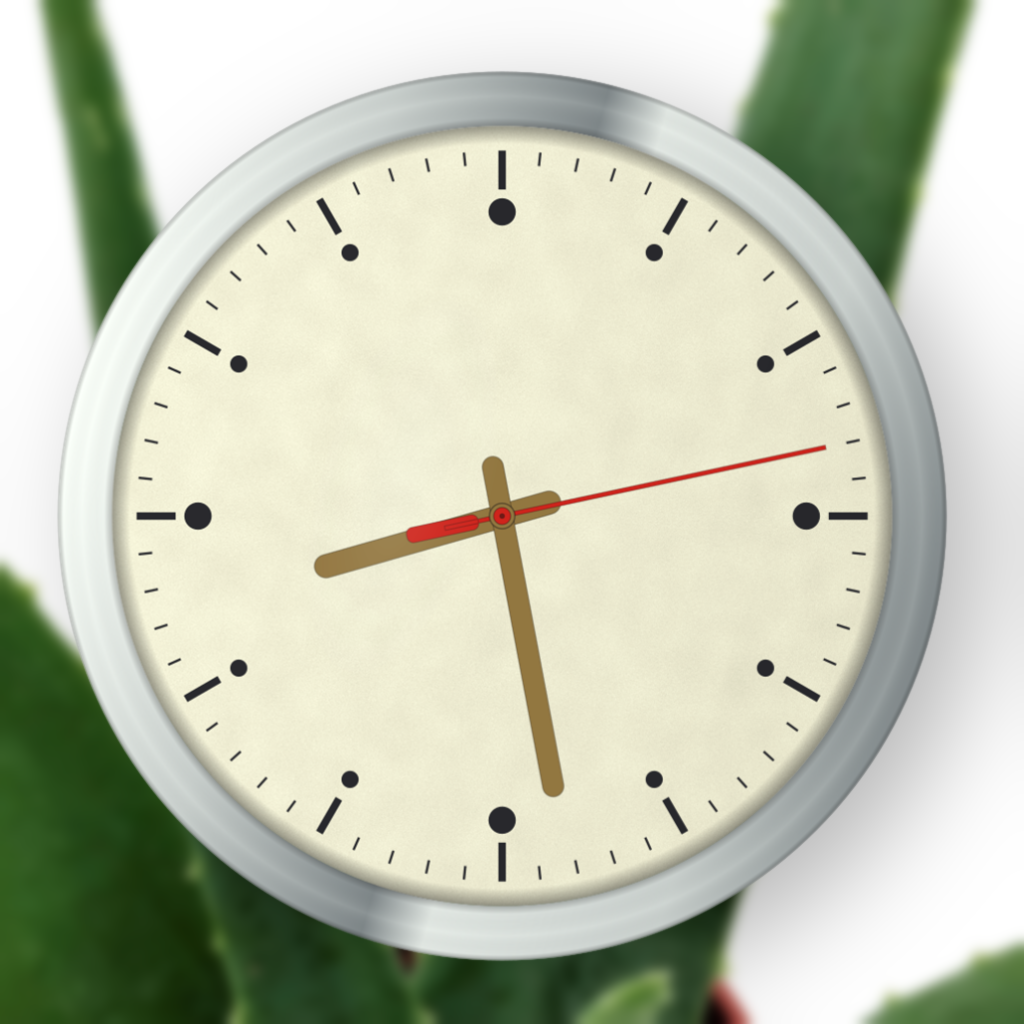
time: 8:28:13
